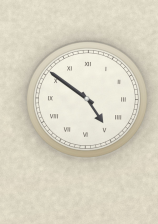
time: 4:51
